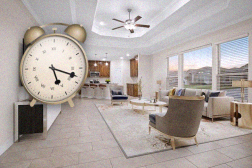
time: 5:18
